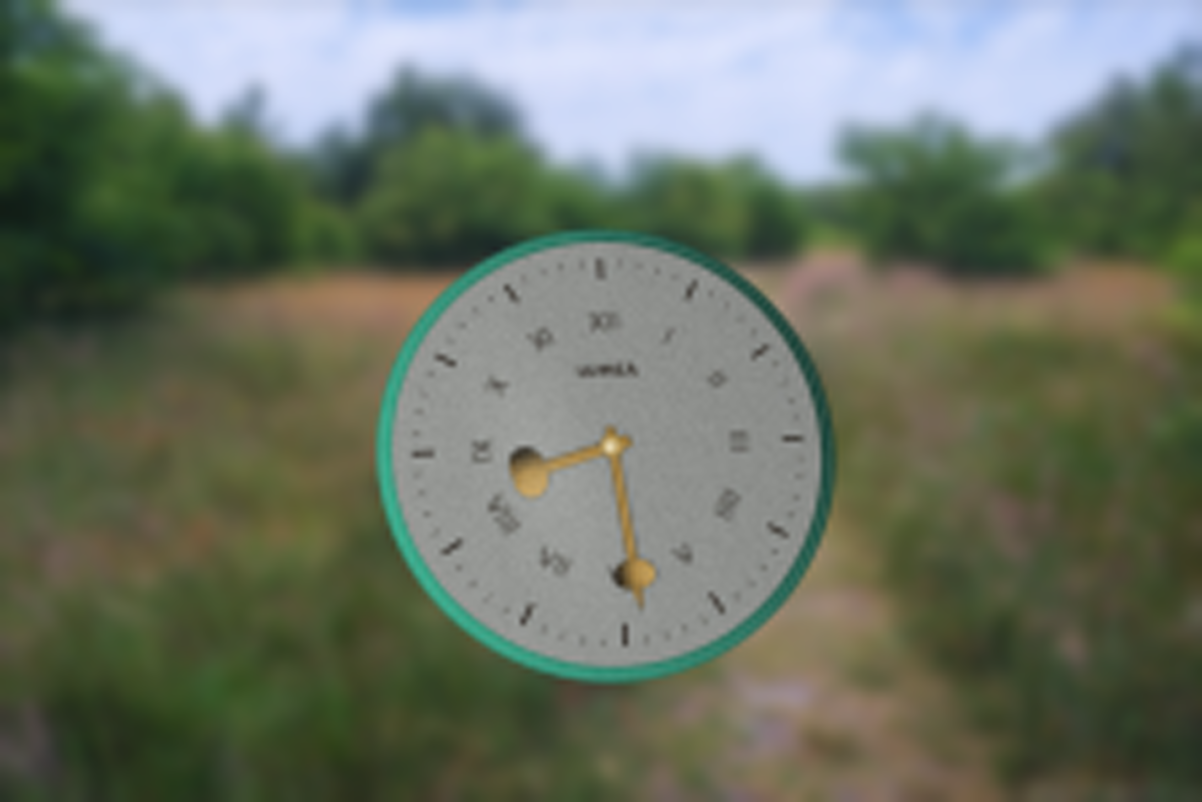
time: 8:29
